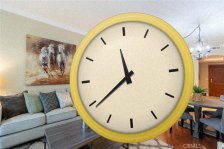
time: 11:39
